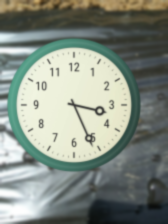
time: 3:26
